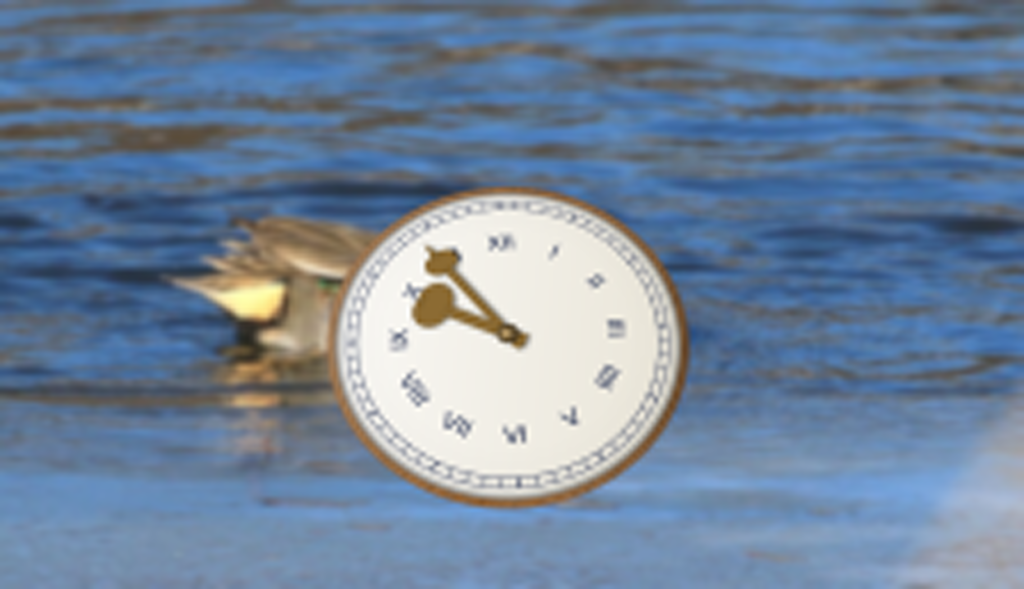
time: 9:54
